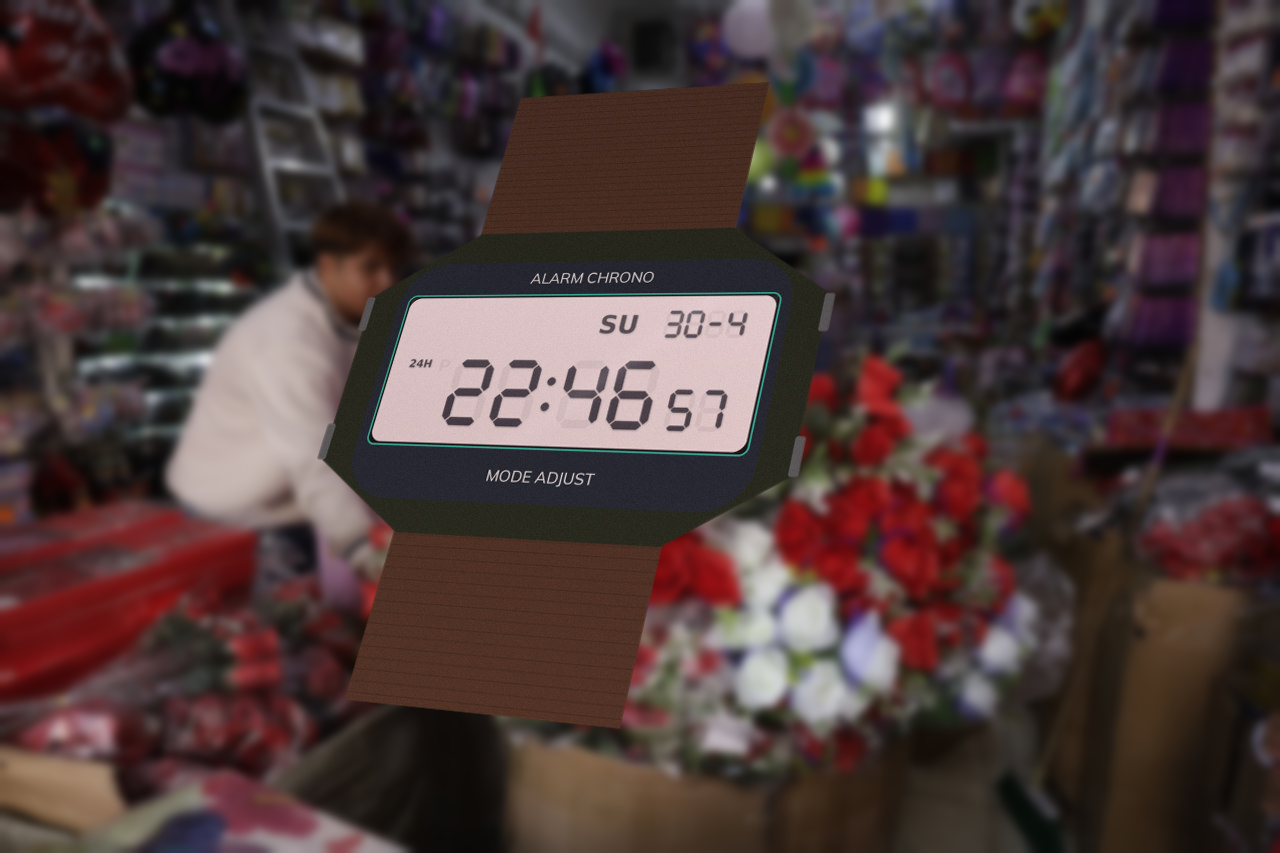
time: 22:46:57
